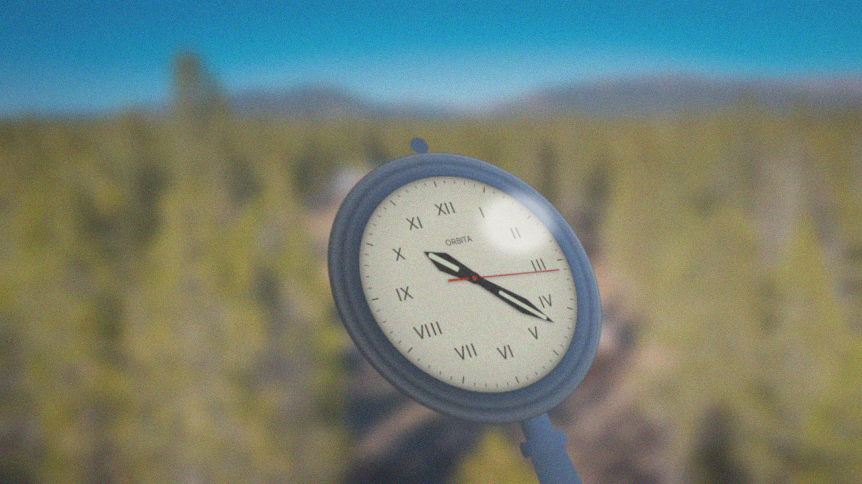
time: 10:22:16
